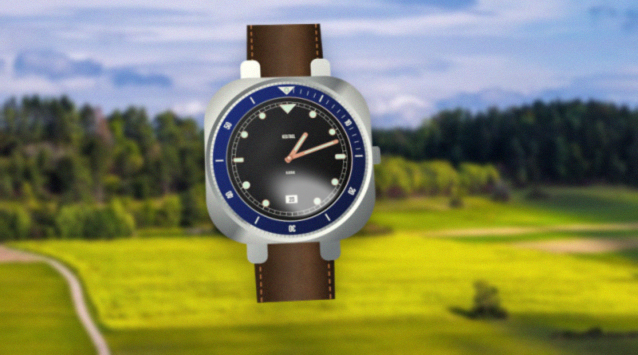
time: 1:12
